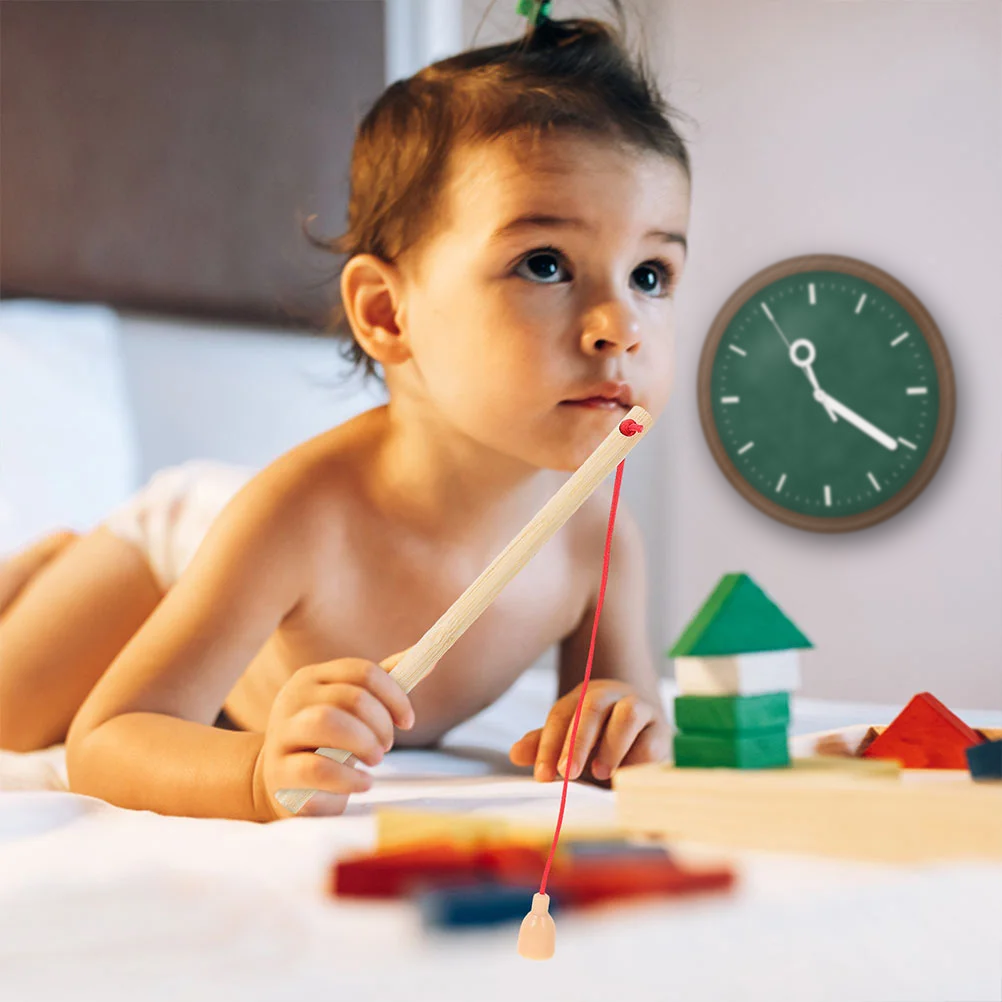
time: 11:20:55
